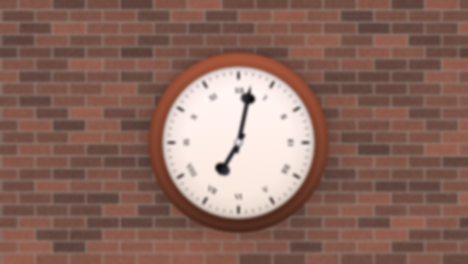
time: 7:02
